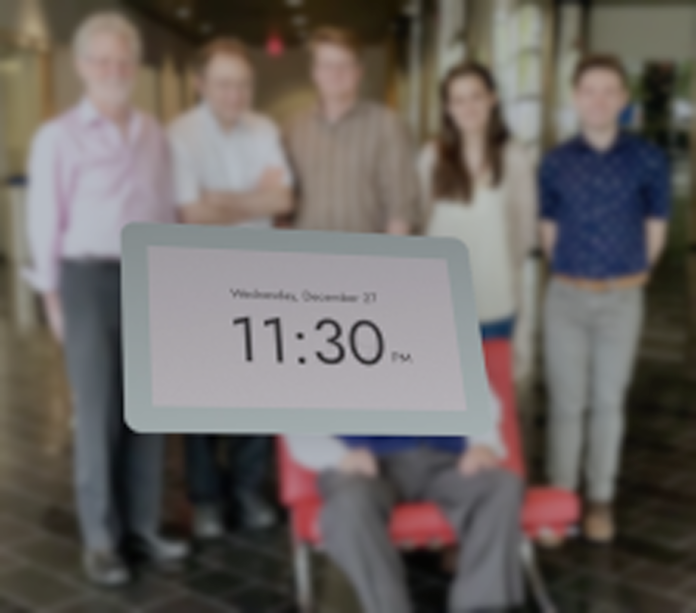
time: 11:30
